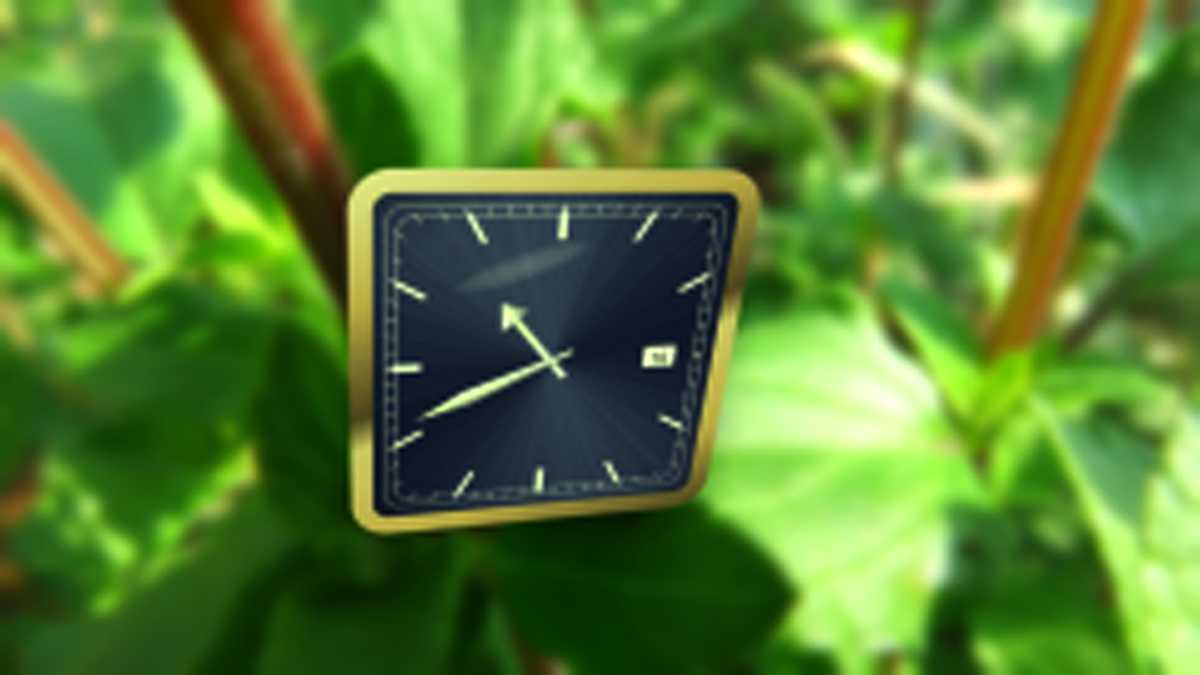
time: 10:41
